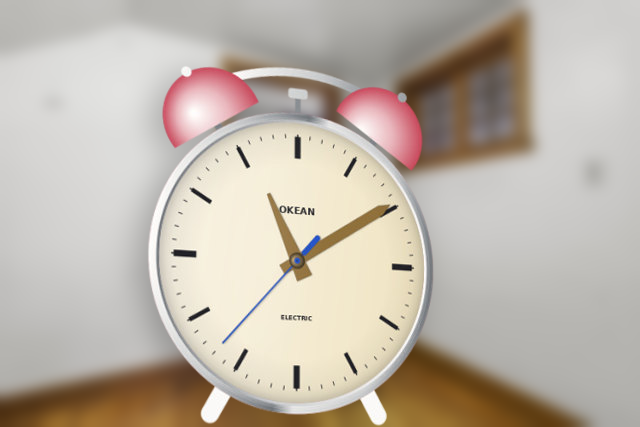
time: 11:09:37
